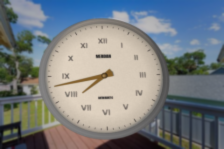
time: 7:43
